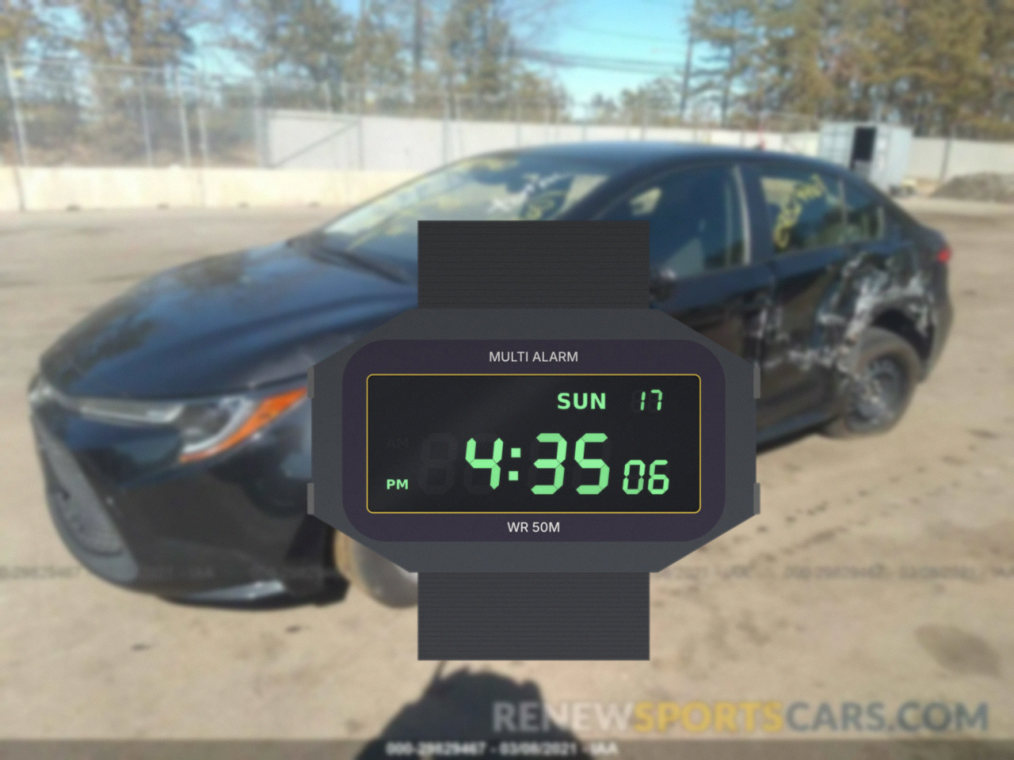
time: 4:35:06
